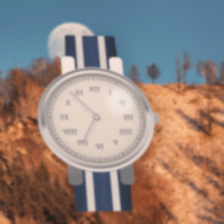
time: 6:53
